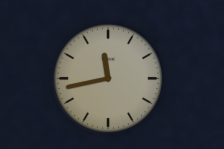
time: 11:43
